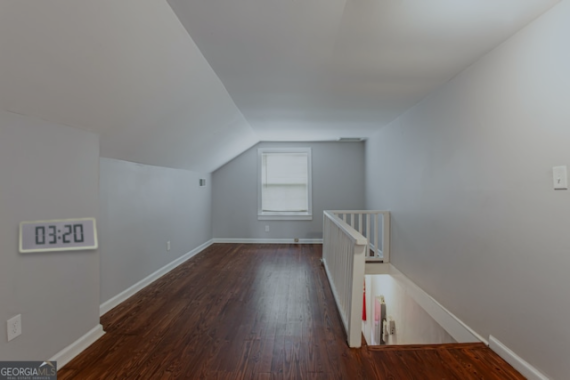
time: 3:20
